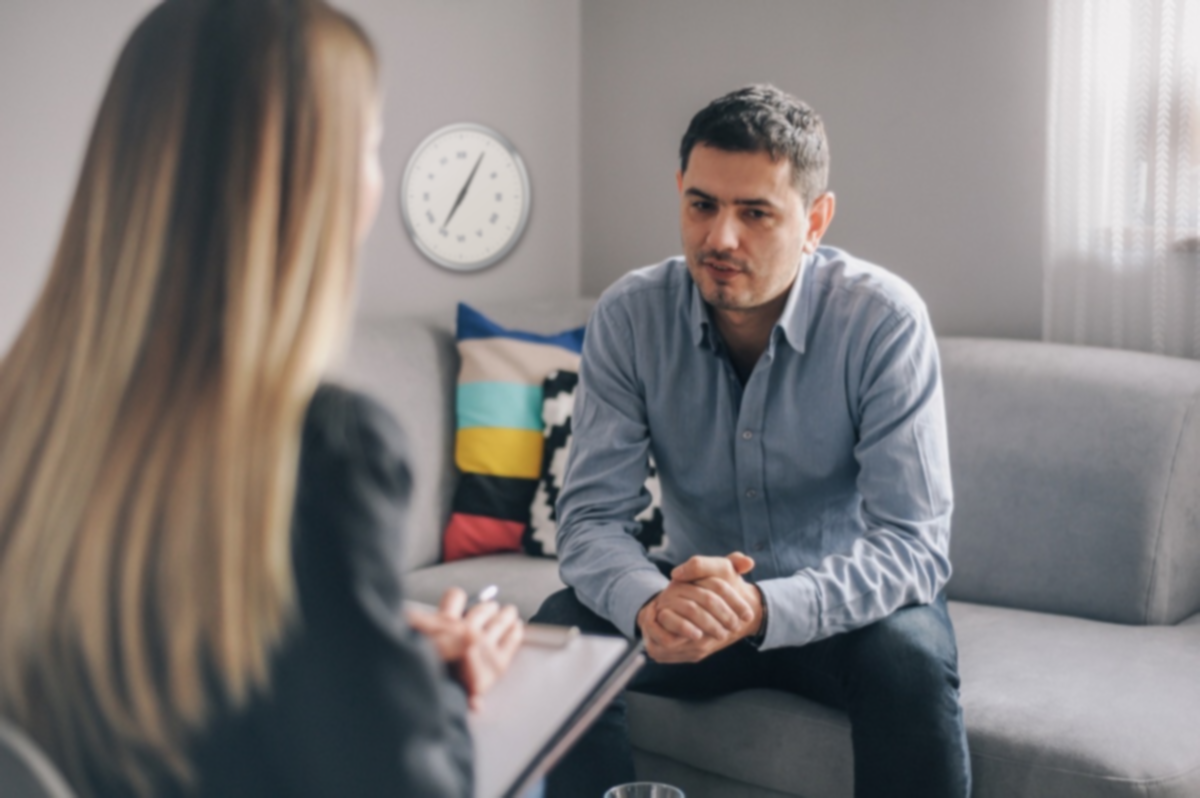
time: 7:05
